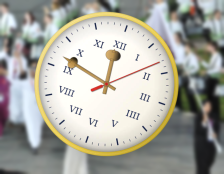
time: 11:47:08
